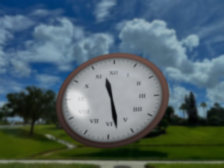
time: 11:28
